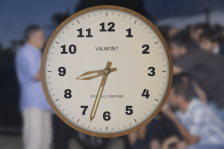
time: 8:33
